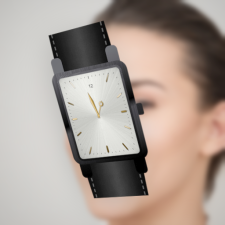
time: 12:58
